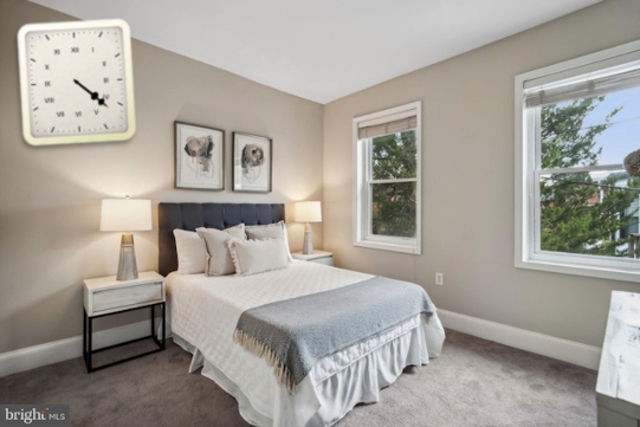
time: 4:22
